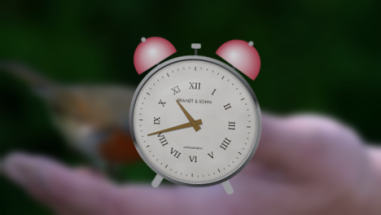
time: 10:42
